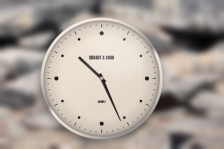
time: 10:26
